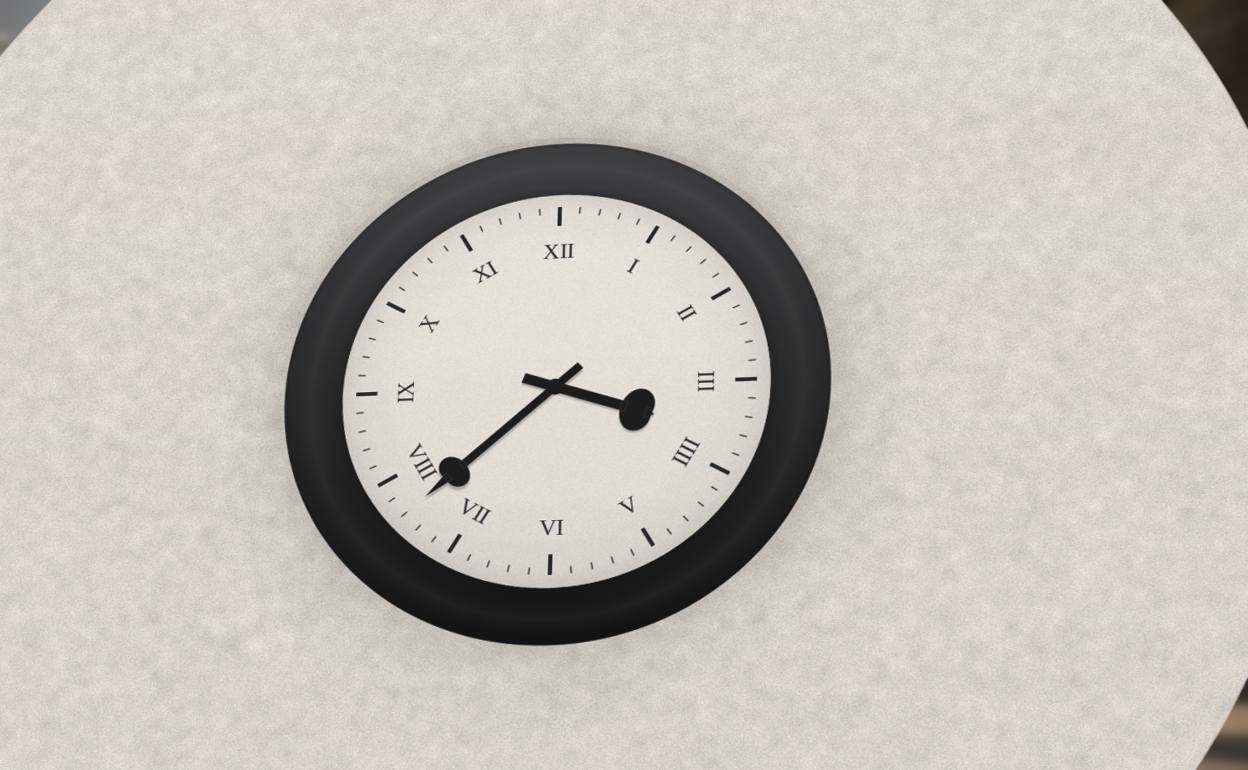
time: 3:38
